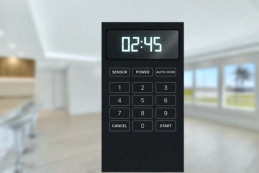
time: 2:45
